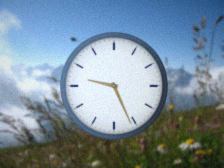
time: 9:26
